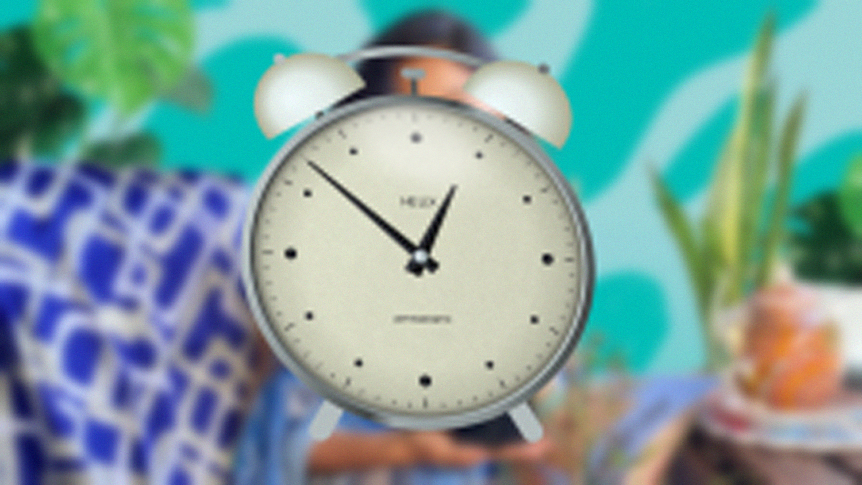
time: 12:52
